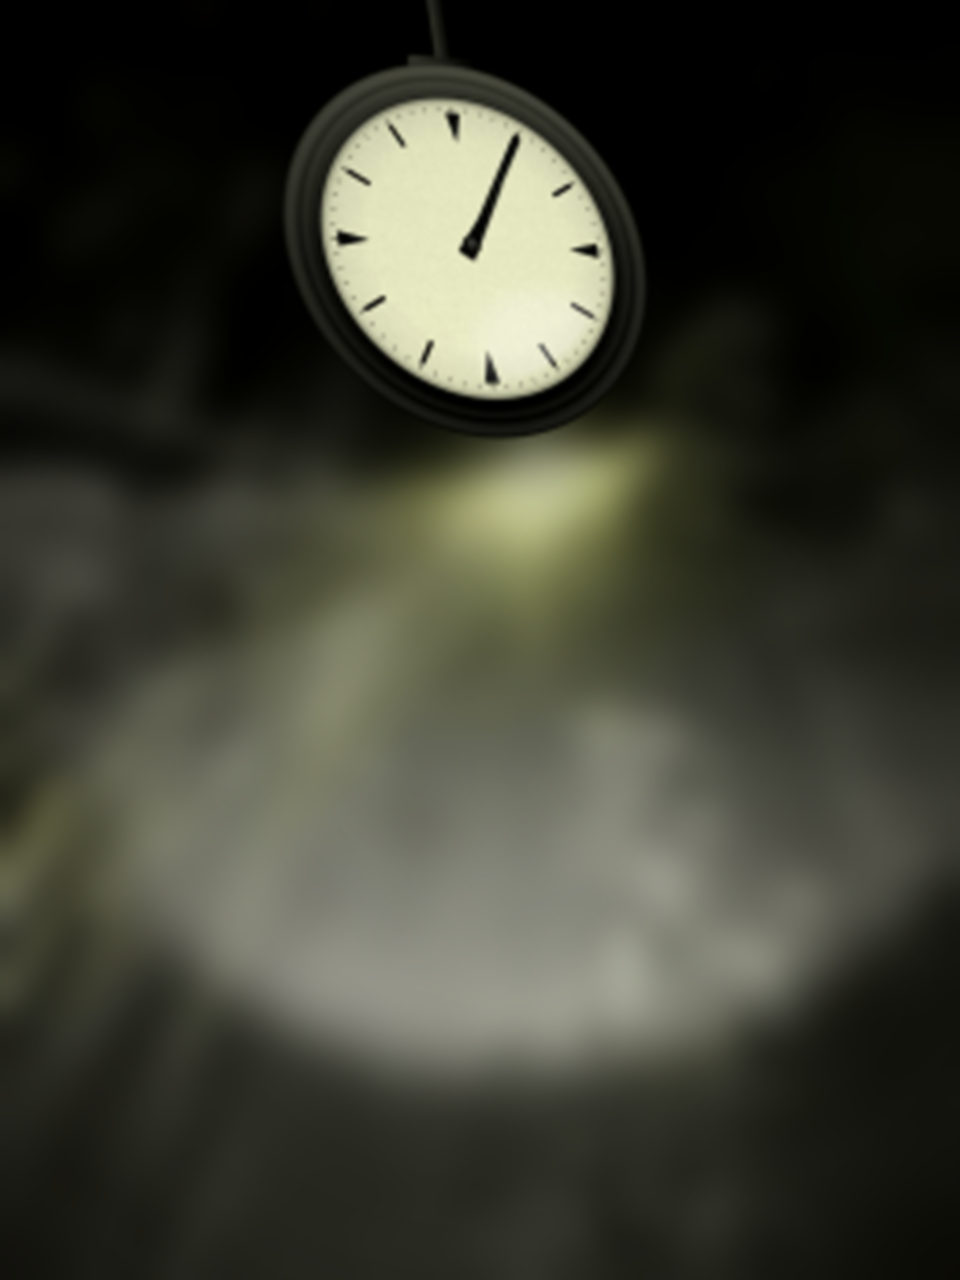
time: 1:05
